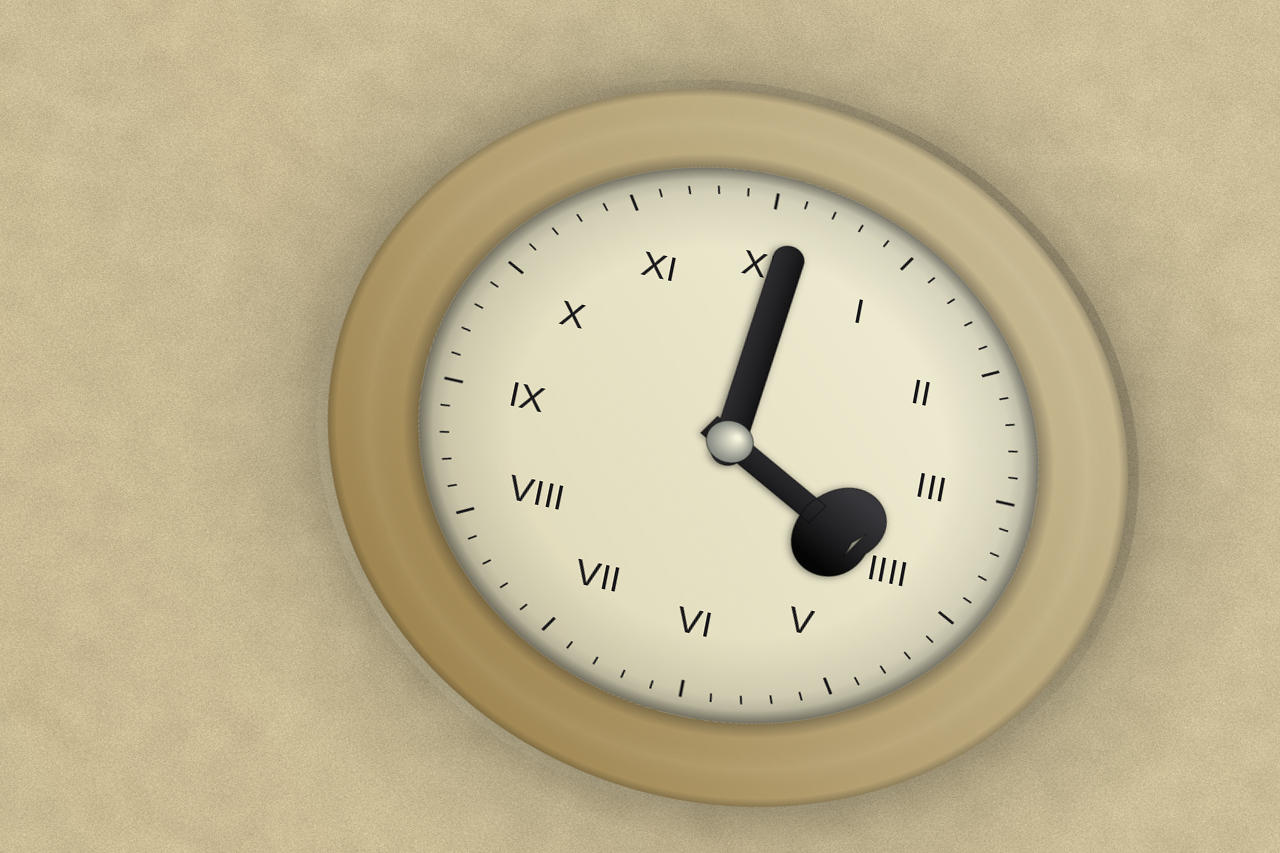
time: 4:01
